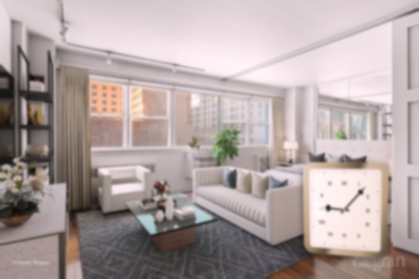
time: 9:07
